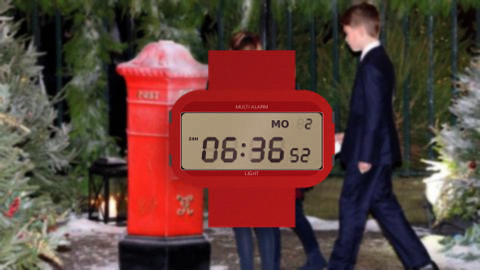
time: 6:36:52
